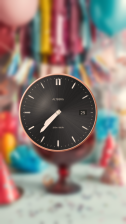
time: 7:37
